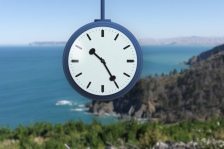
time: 10:25
